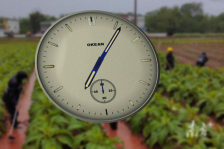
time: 7:06
